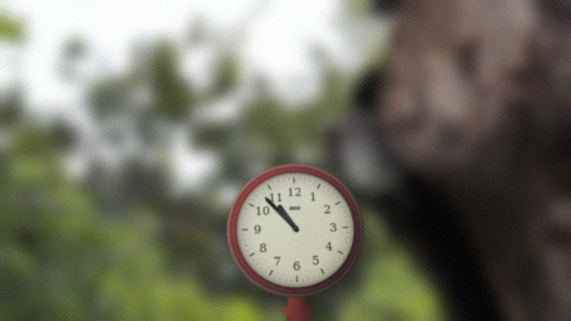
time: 10:53
